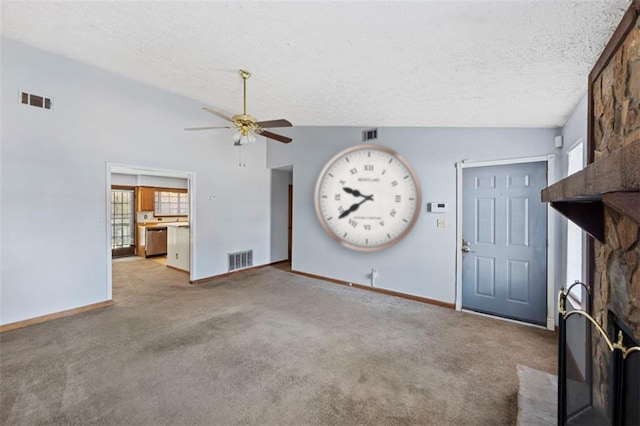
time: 9:39
